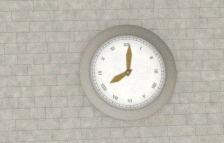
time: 8:01
